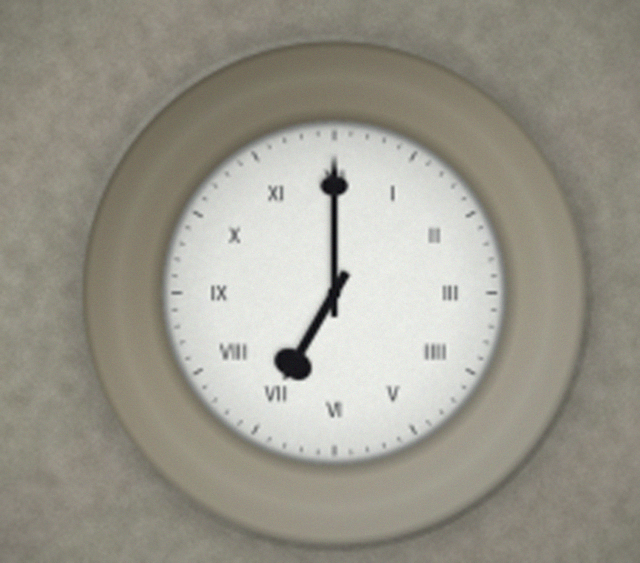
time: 7:00
